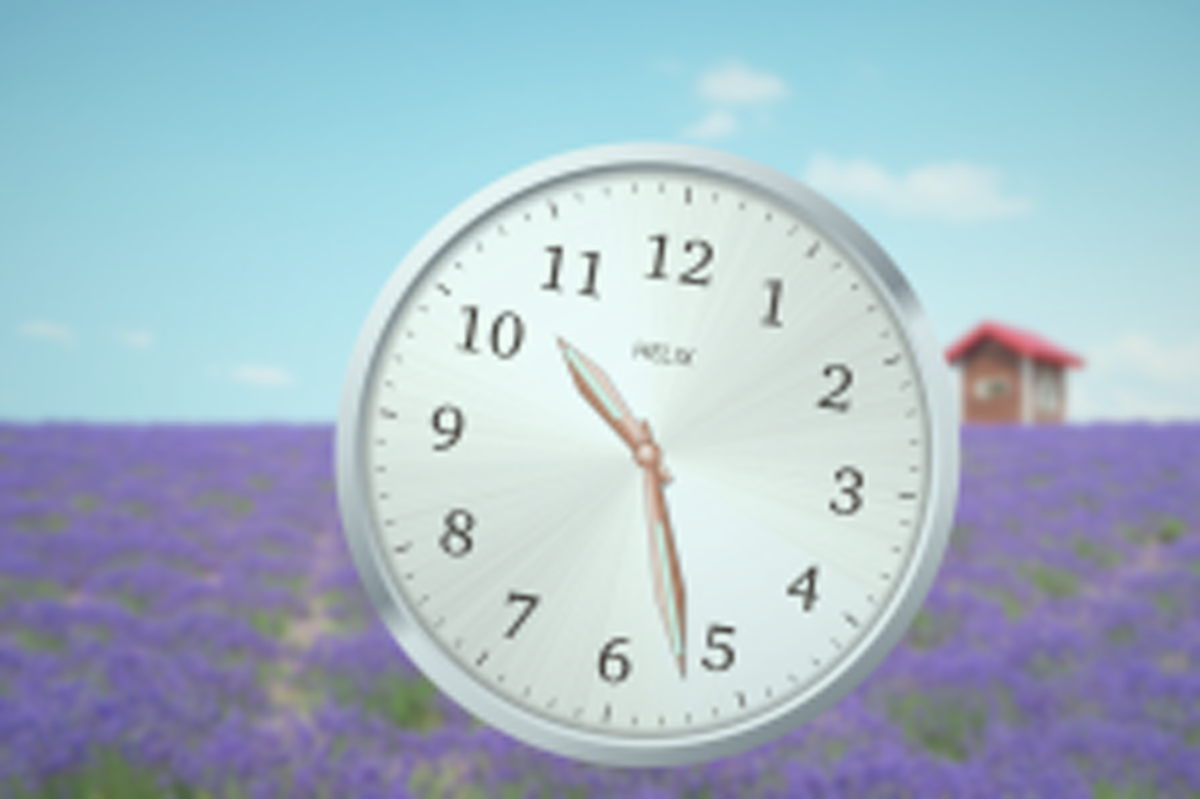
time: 10:27
